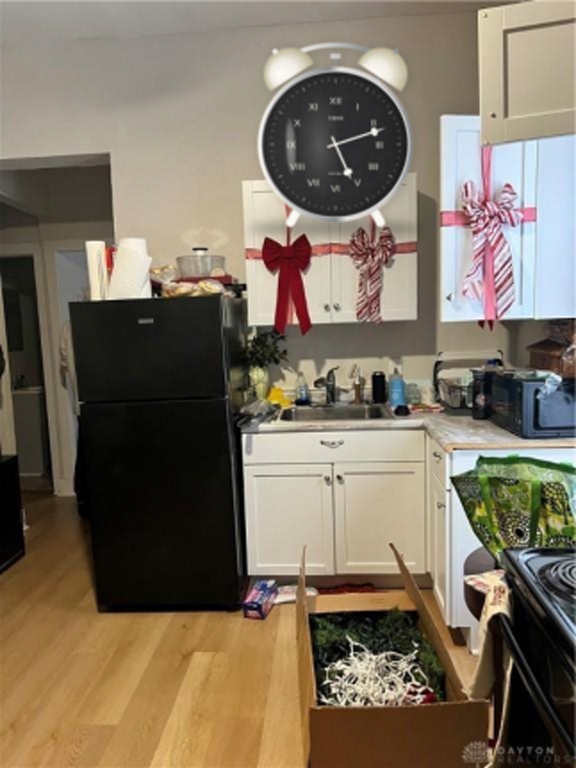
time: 5:12
